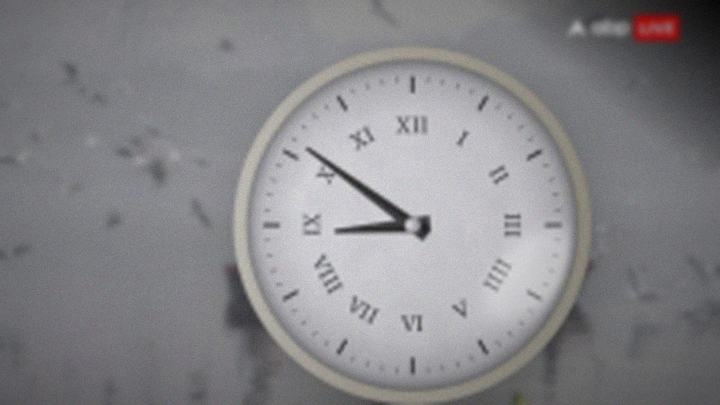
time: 8:51
